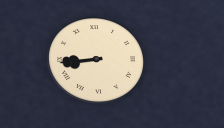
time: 8:44
